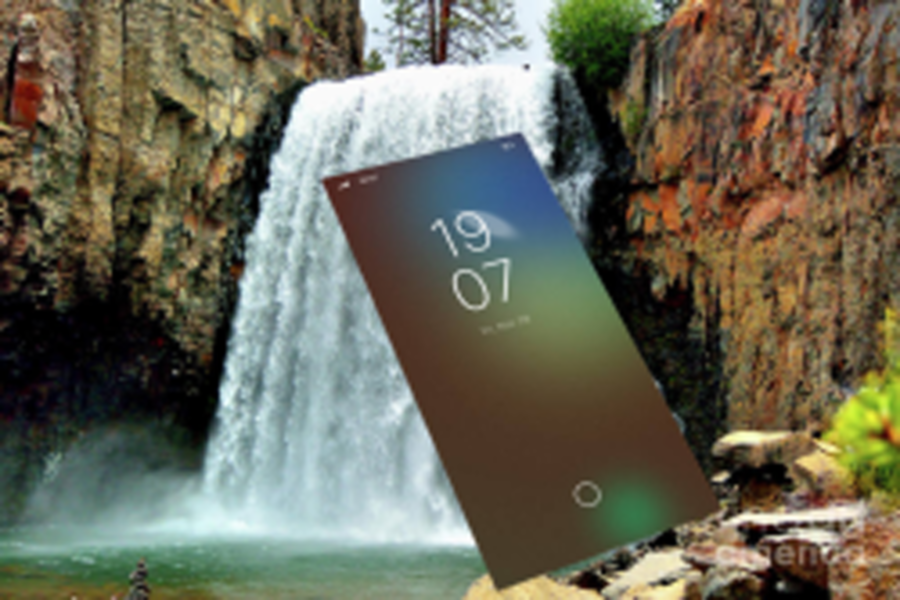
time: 19:07
